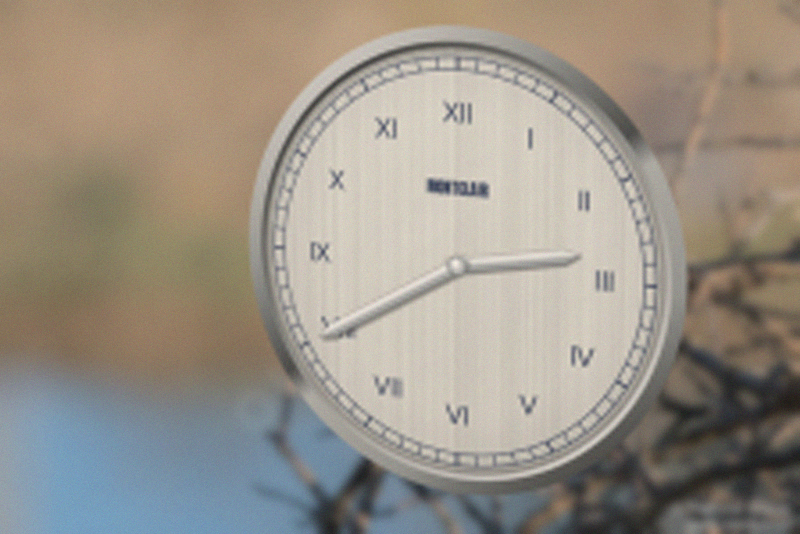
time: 2:40
